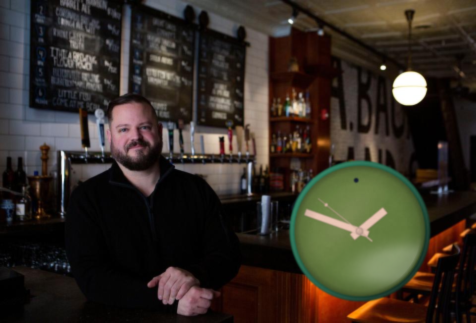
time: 1:48:52
